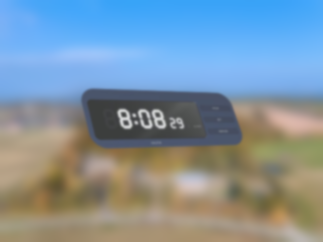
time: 8:08
